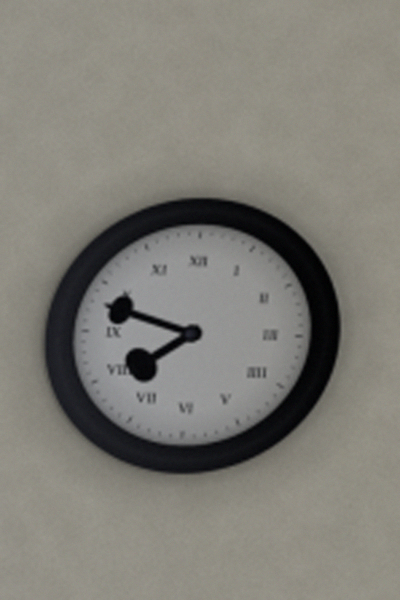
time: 7:48
